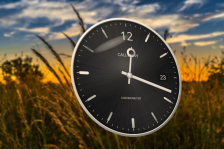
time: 12:18
